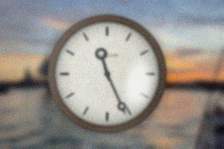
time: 11:26
